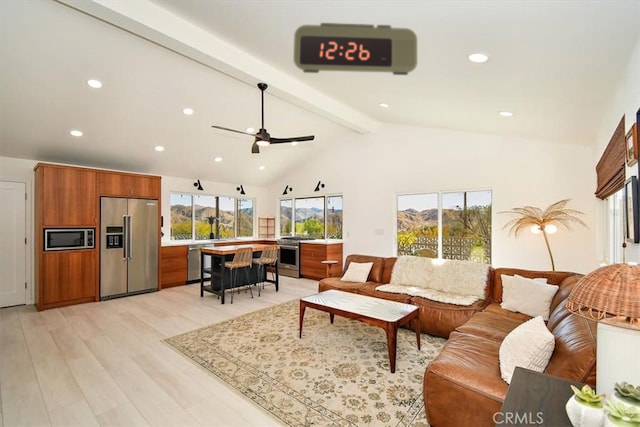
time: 12:26
